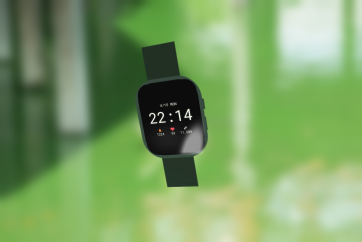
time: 22:14
